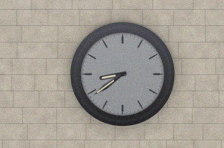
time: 8:39
